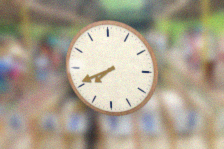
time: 7:41
